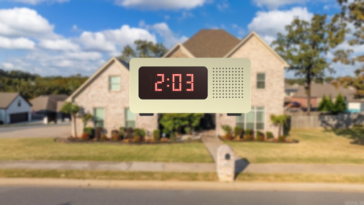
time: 2:03
